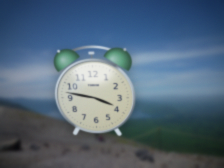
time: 3:47
